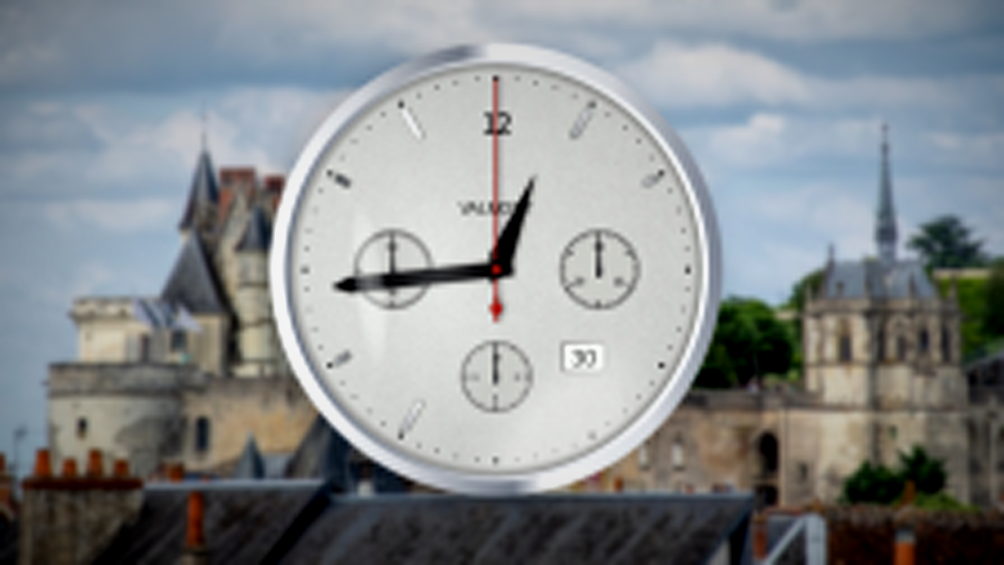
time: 12:44
